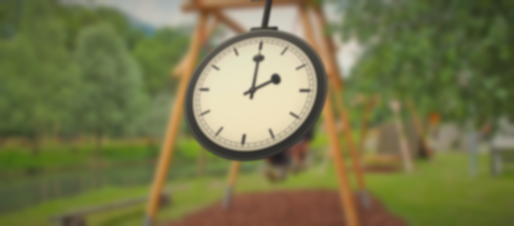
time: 2:00
